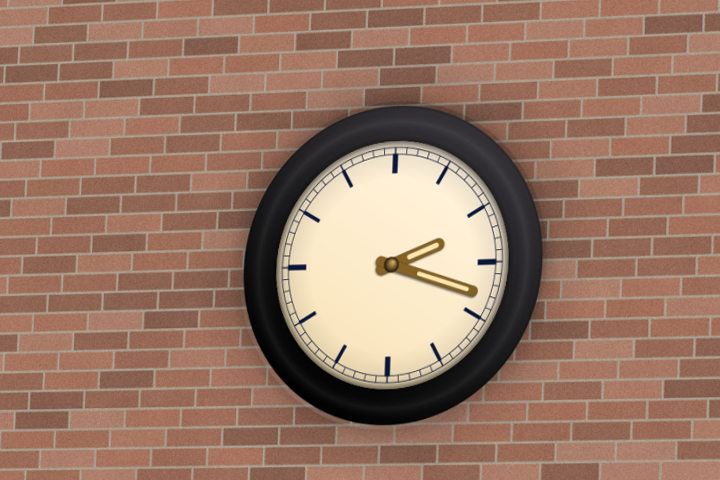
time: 2:18
